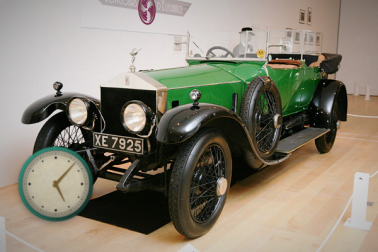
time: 5:07
